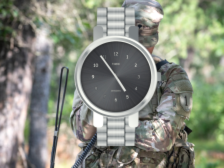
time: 4:54
